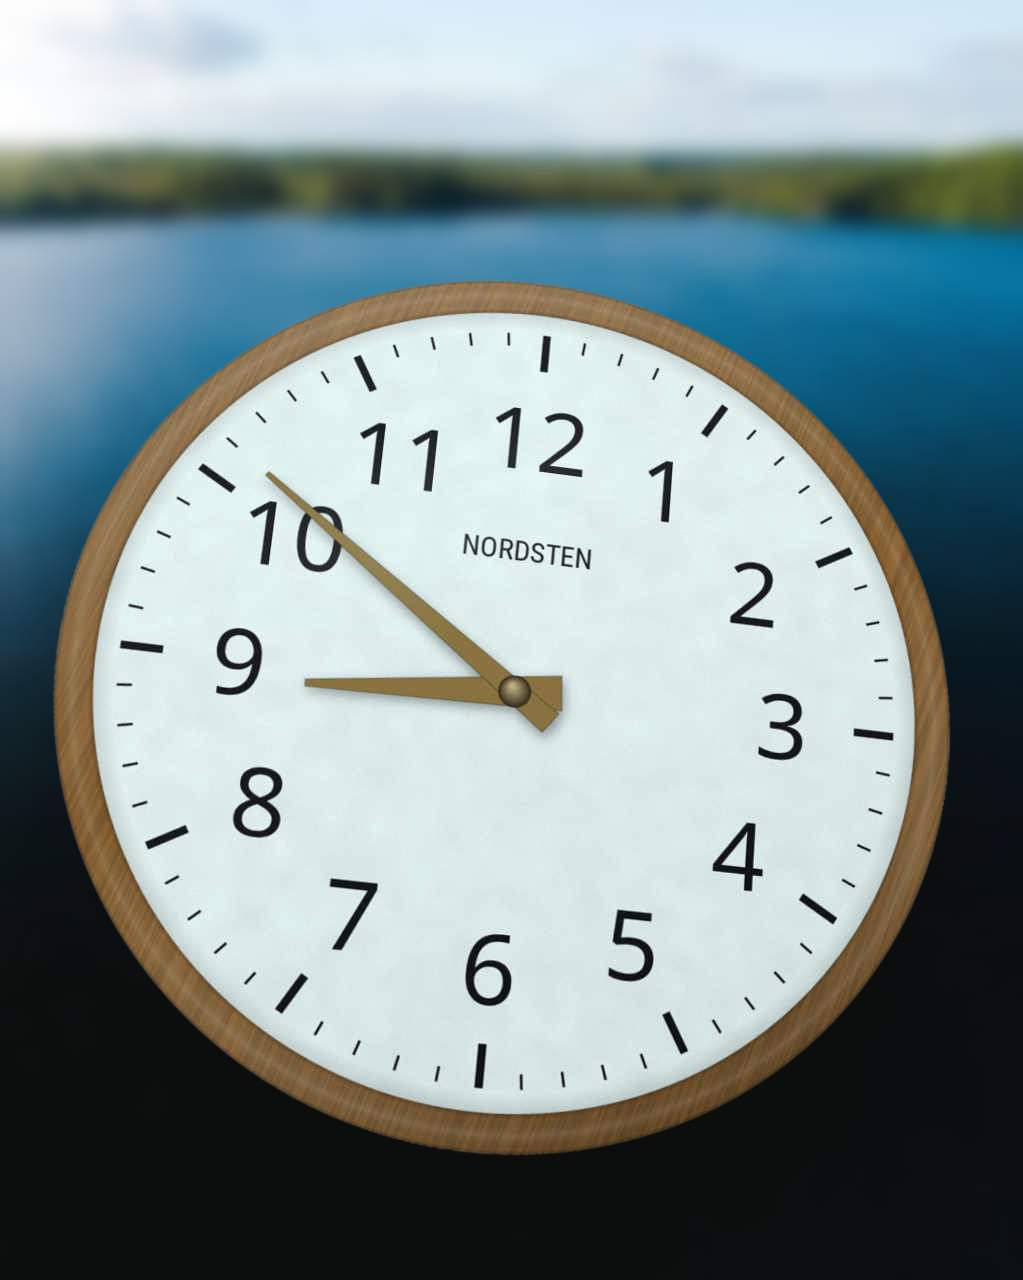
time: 8:51
